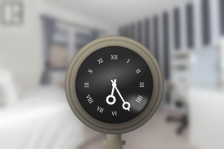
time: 6:25
